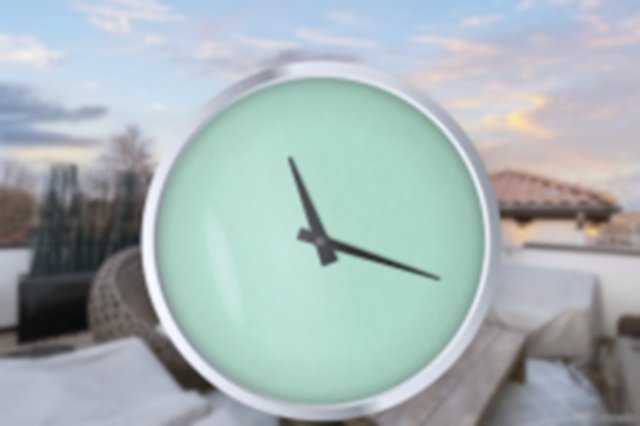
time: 11:18
